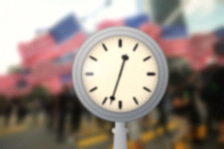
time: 12:33
